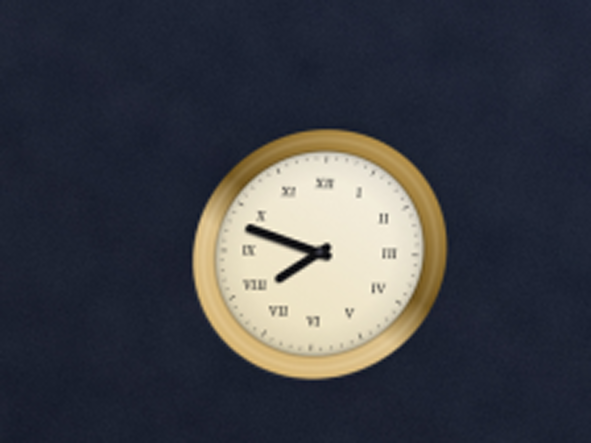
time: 7:48
